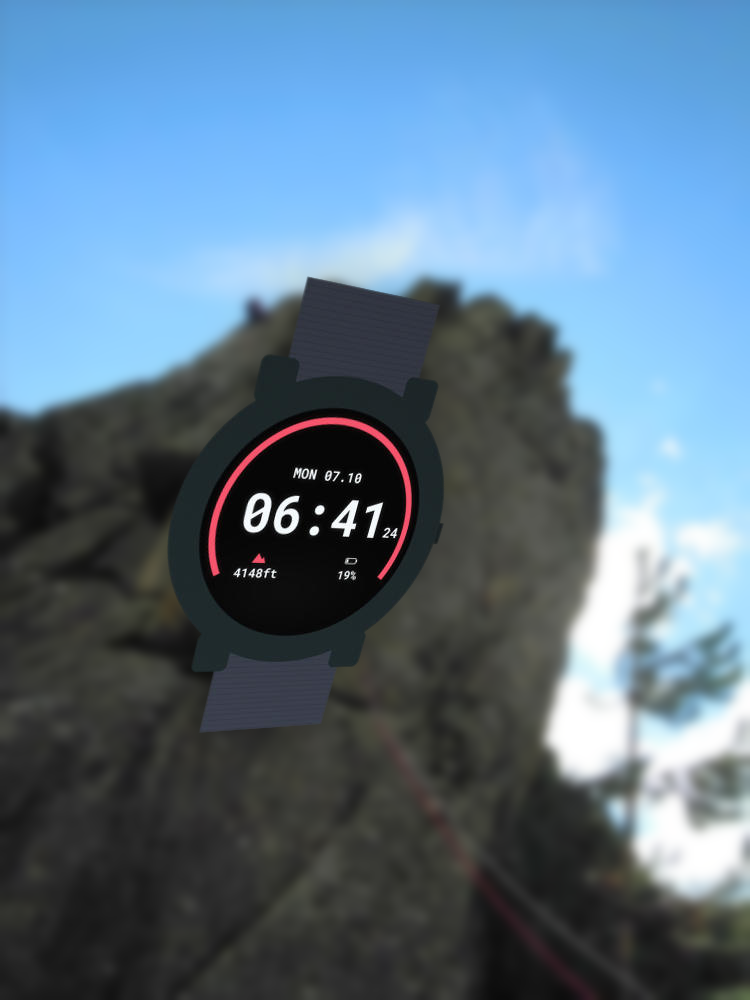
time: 6:41:24
